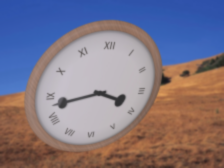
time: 3:43
